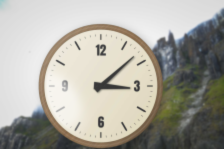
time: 3:08
